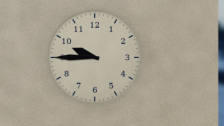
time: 9:45
